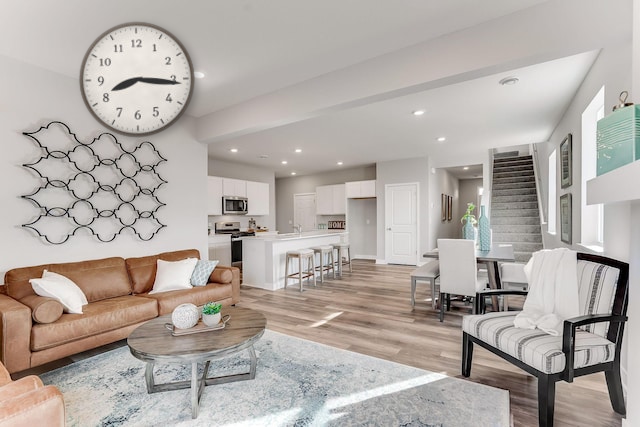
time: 8:16
